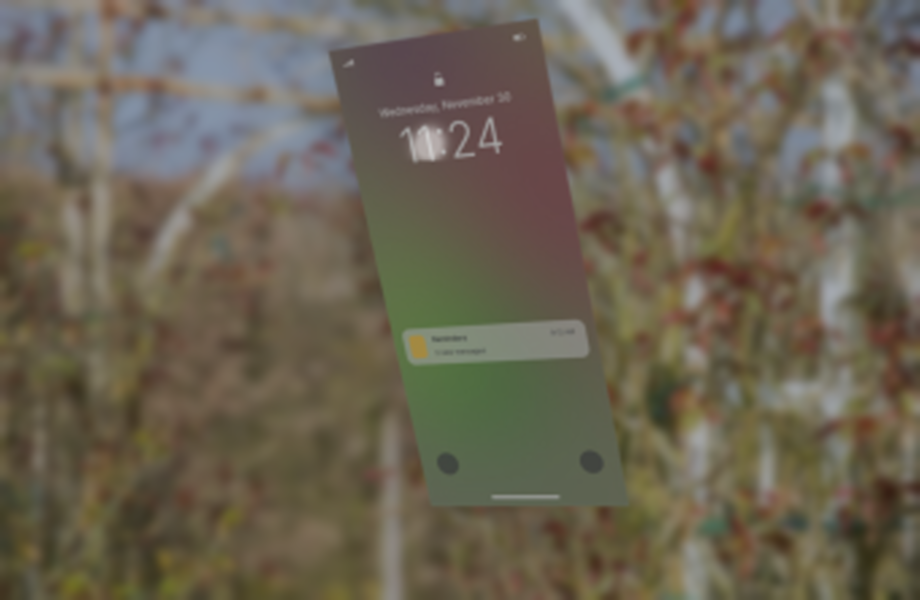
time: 11:24
